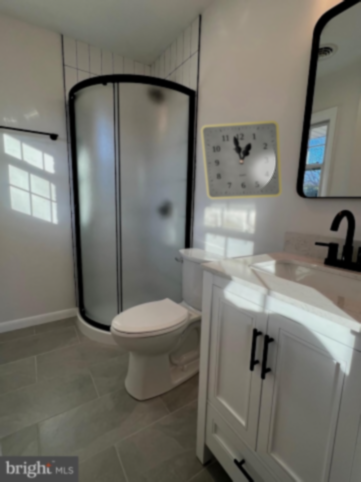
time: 12:58
